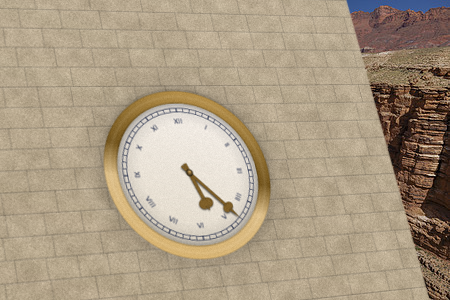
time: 5:23
